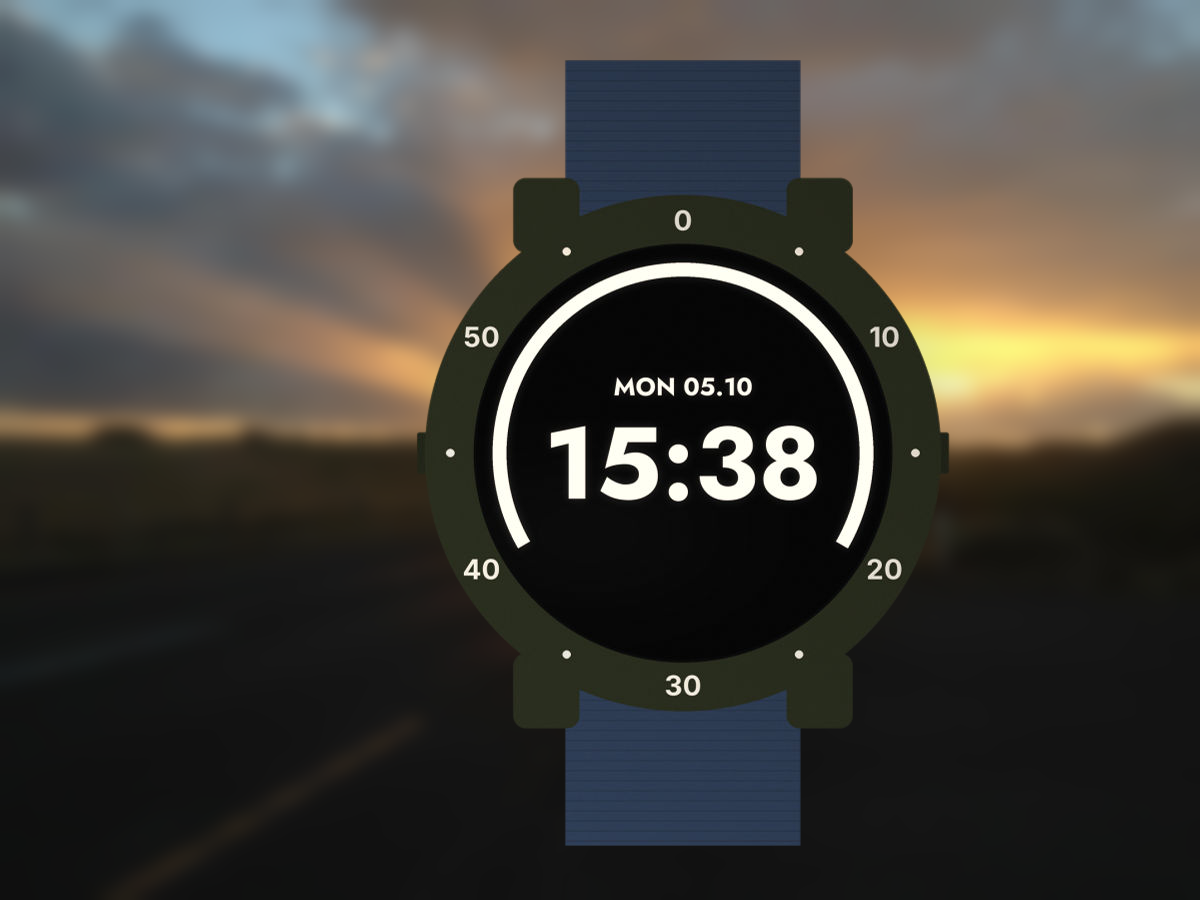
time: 15:38
